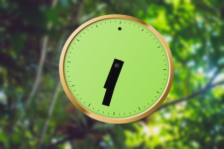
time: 6:32
